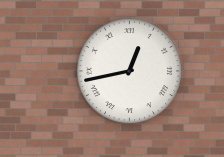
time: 12:43
